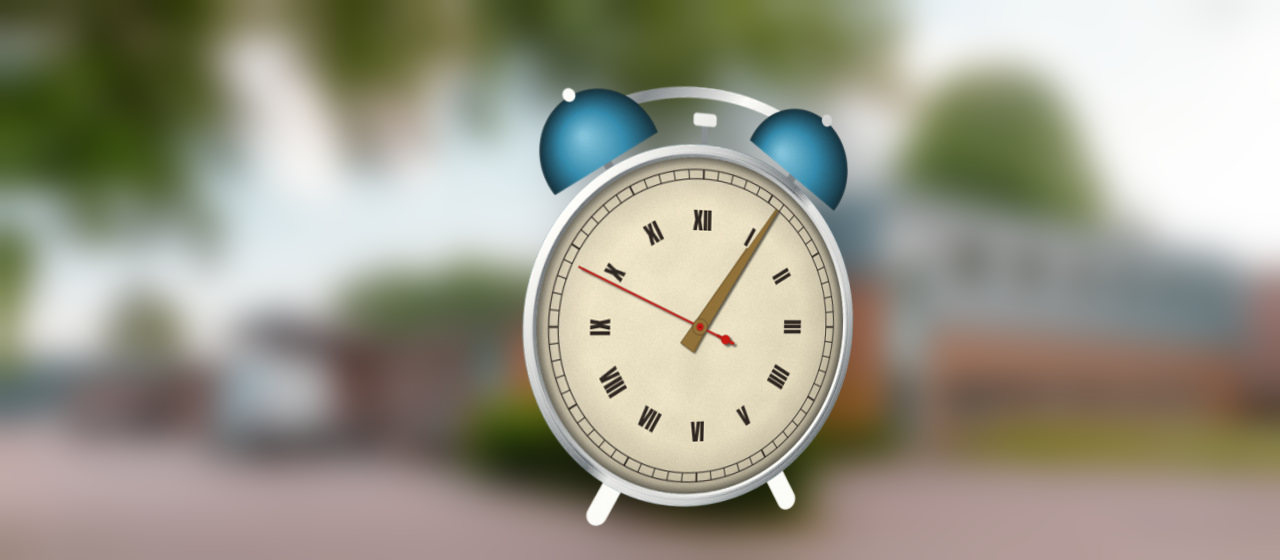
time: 1:05:49
